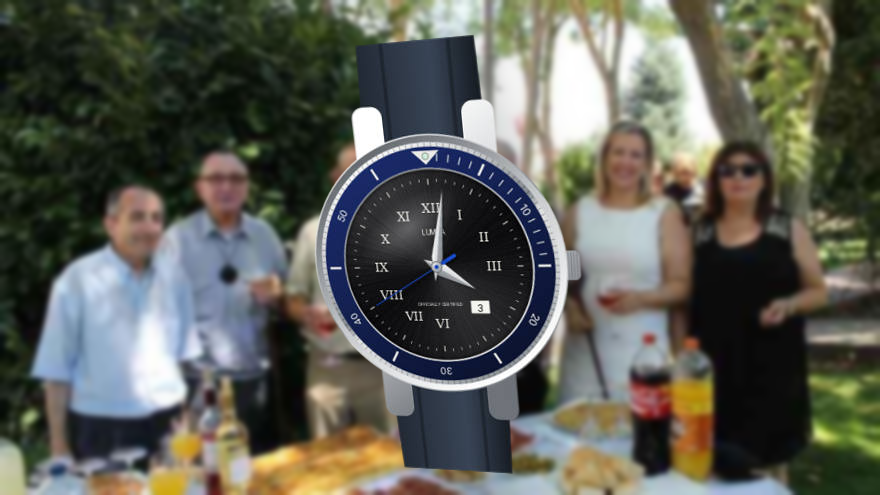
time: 4:01:40
